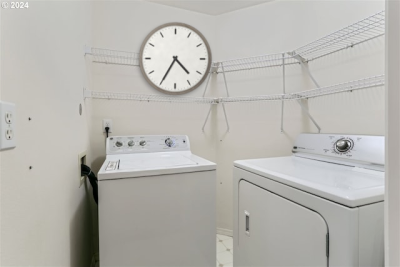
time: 4:35
